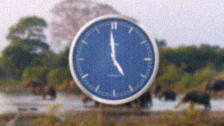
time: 4:59
